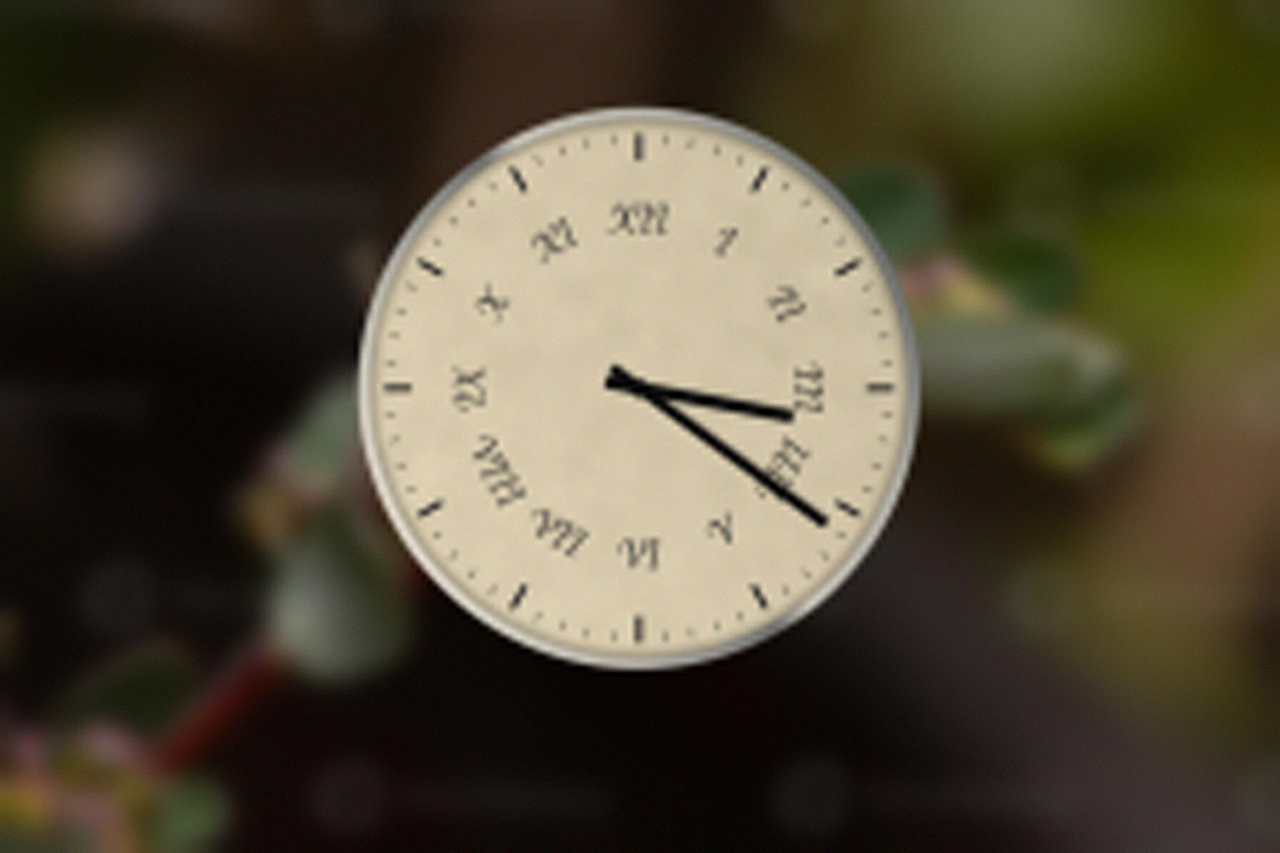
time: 3:21
